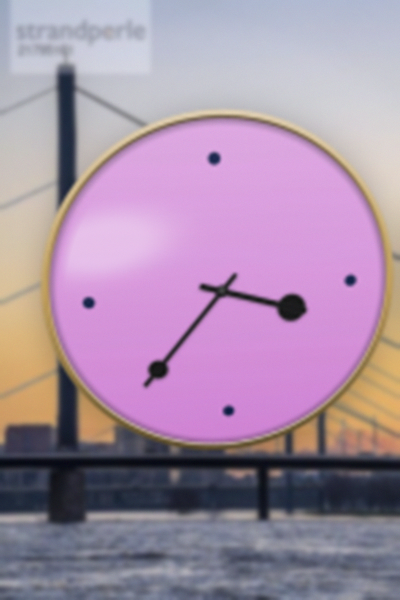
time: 3:37
